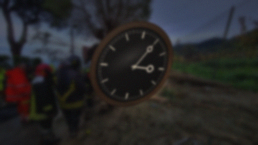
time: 3:05
